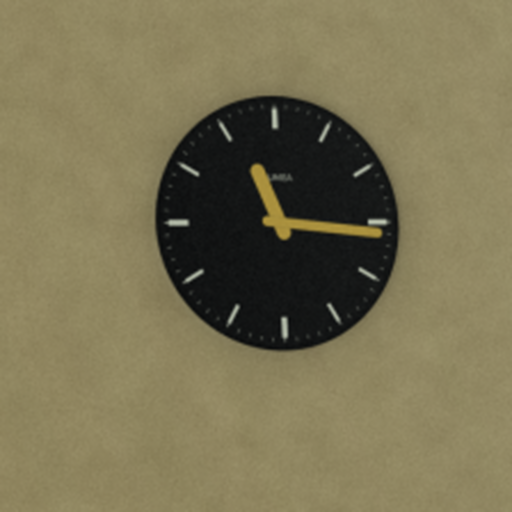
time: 11:16
